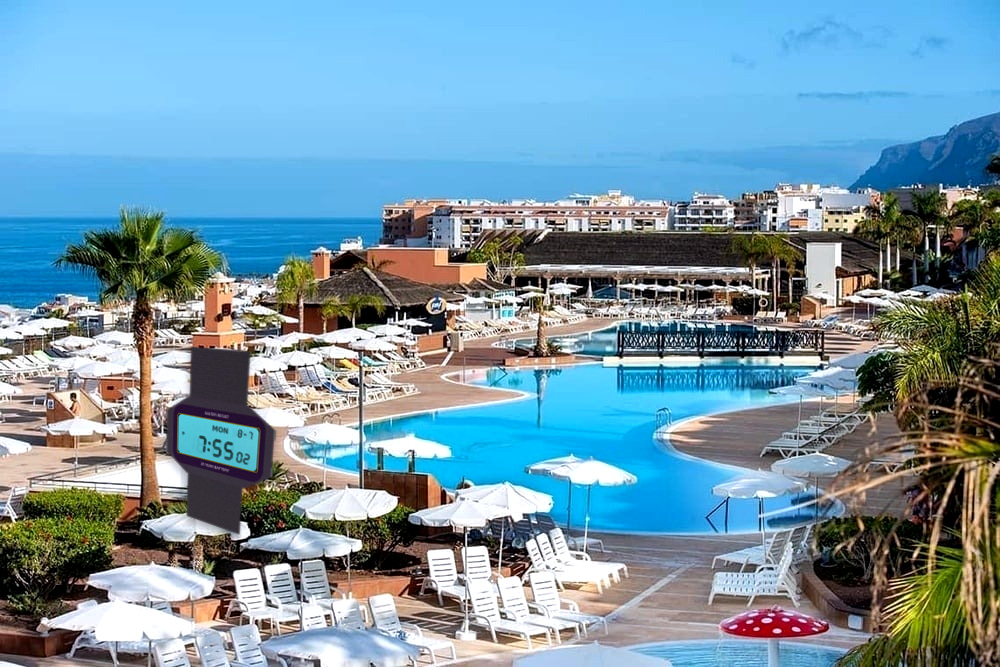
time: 7:55:02
